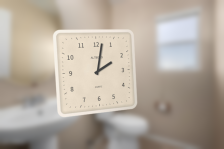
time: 2:02
